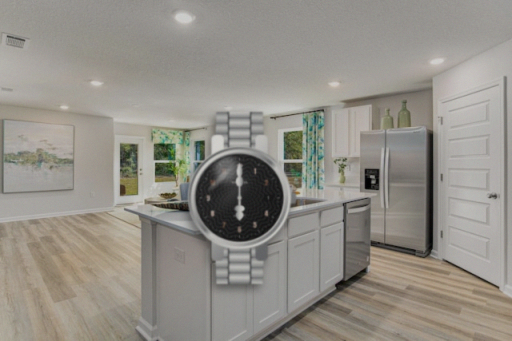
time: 6:00
